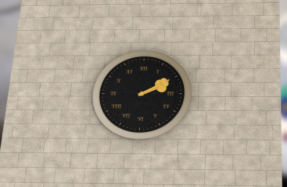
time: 2:10
